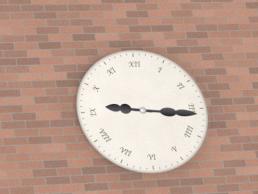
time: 9:16
